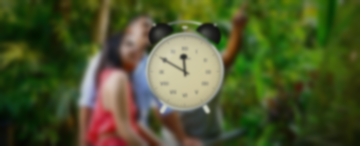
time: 11:50
